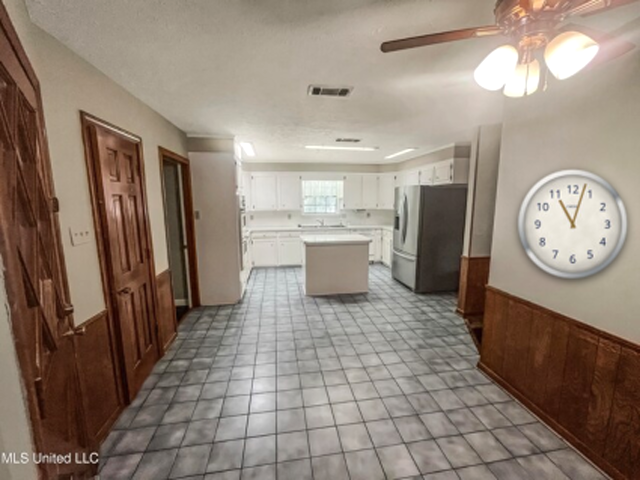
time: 11:03
